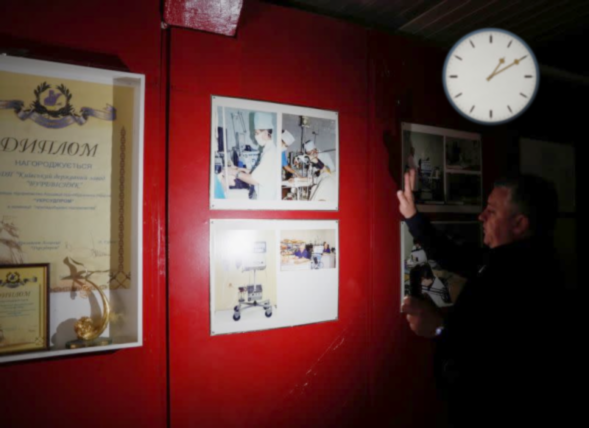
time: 1:10
